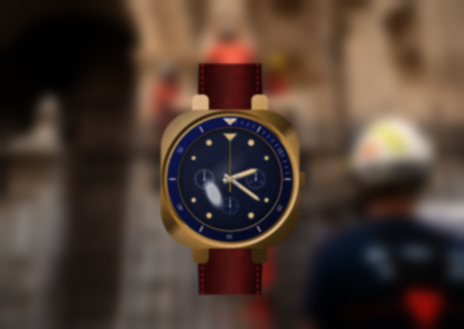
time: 2:21
